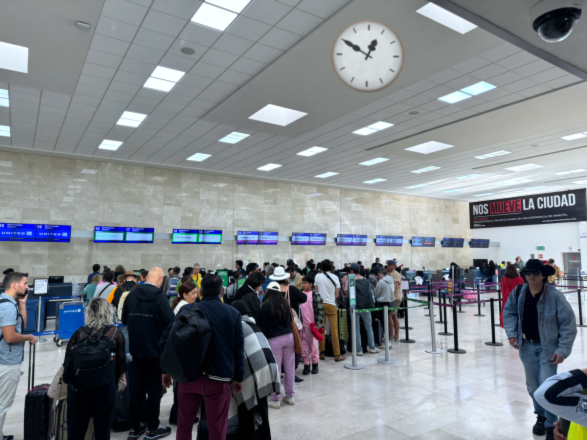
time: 12:50
